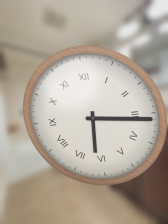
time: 6:16
